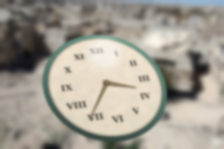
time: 3:36
